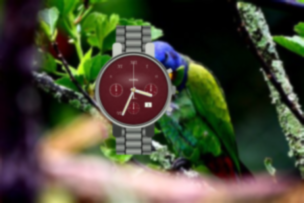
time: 3:34
